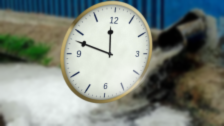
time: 11:48
